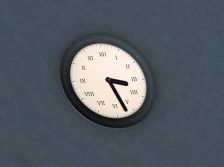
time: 3:27
